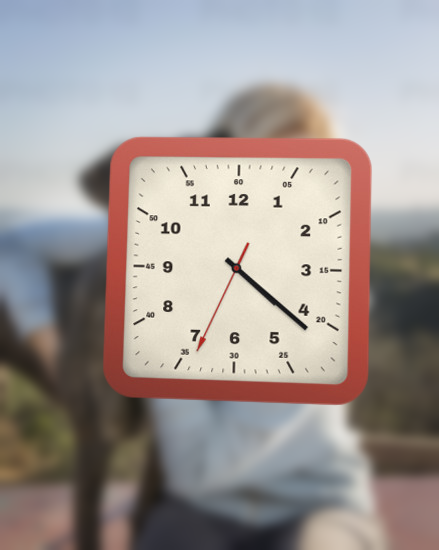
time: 4:21:34
